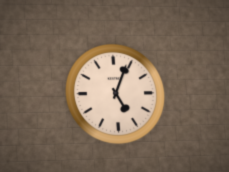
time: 5:04
